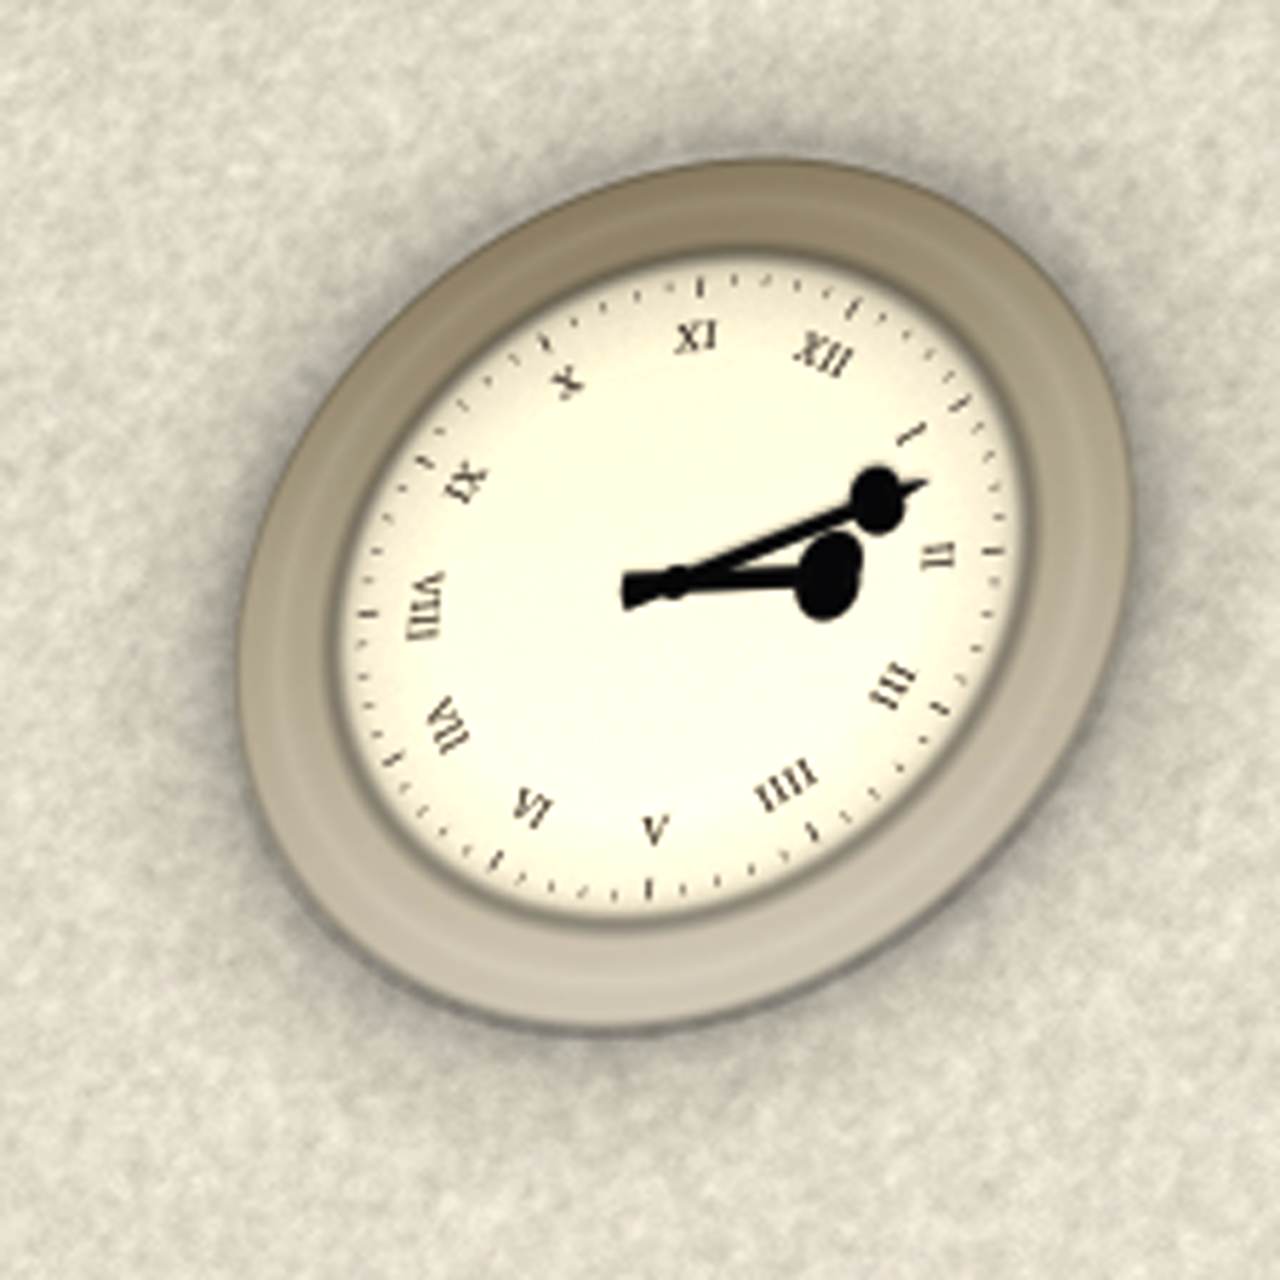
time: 2:07
